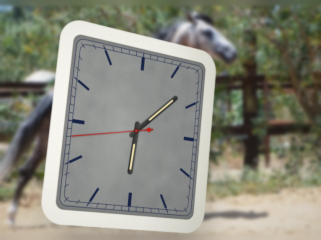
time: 6:07:43
